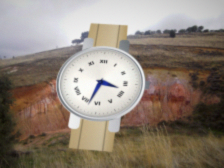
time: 3:33
